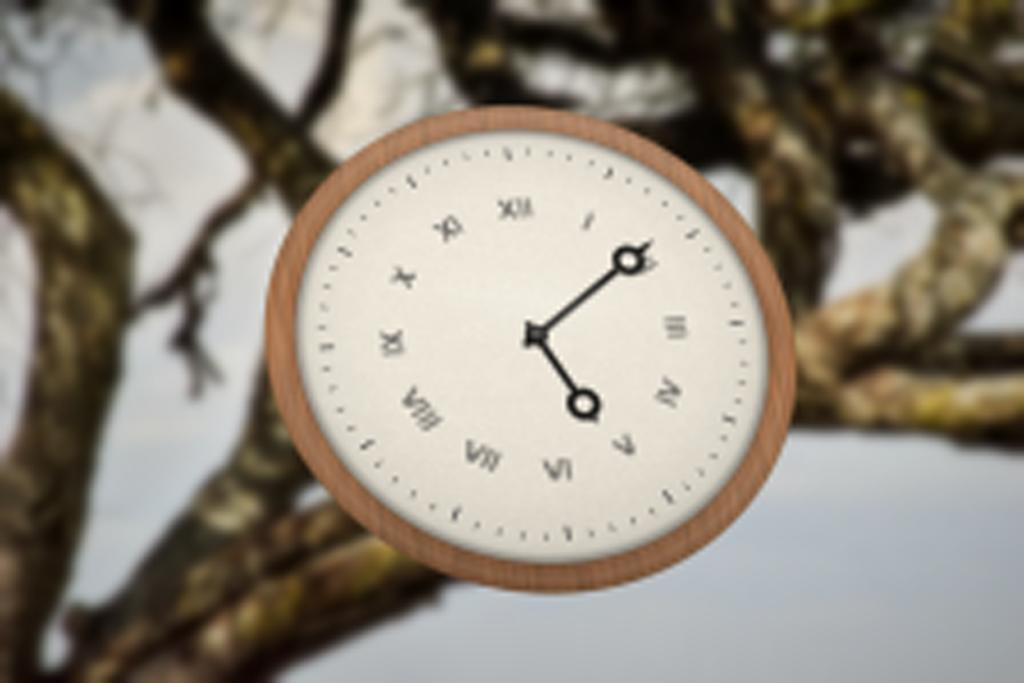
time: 5:09
